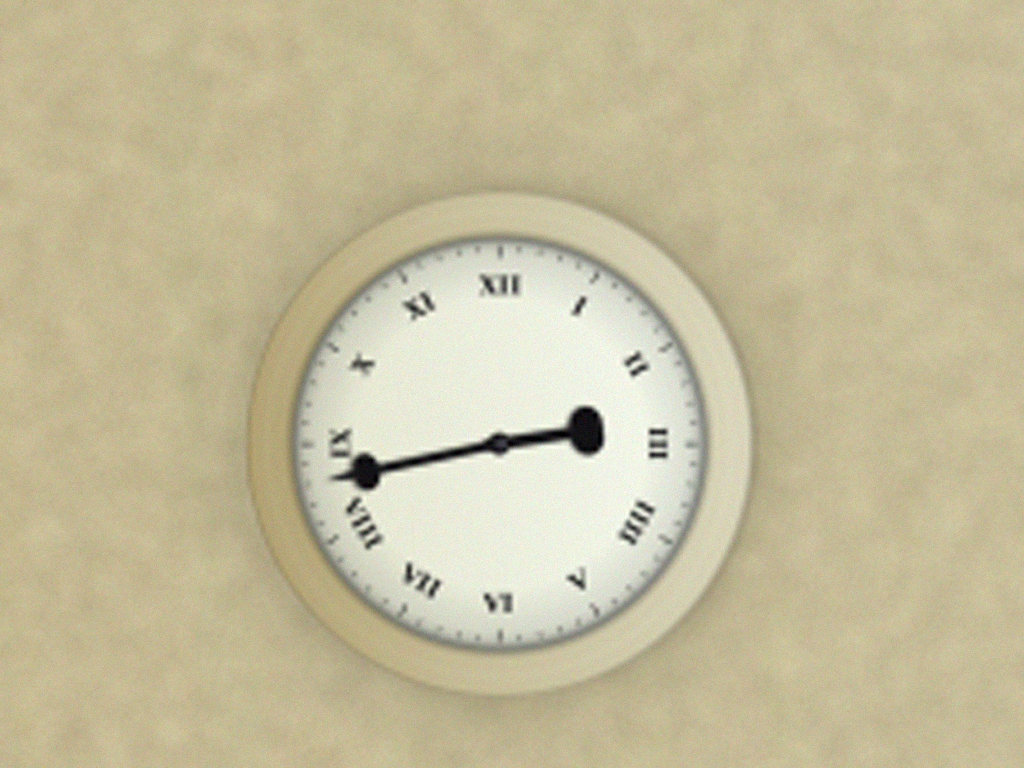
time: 2:43
